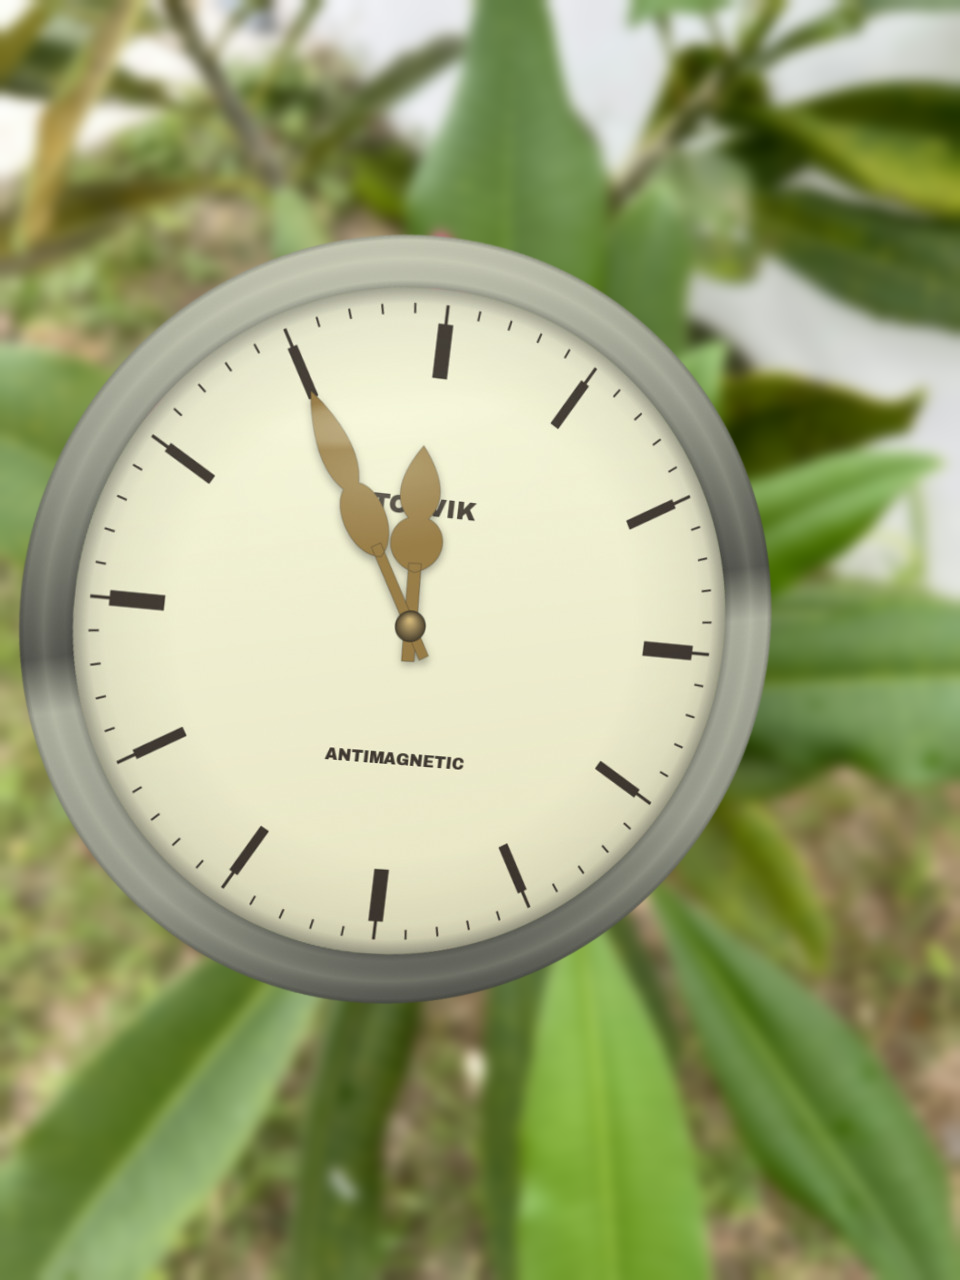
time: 11:55
